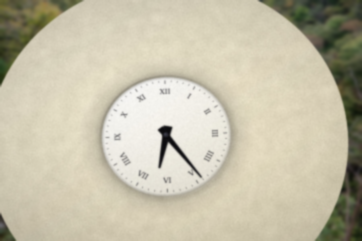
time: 6:24
